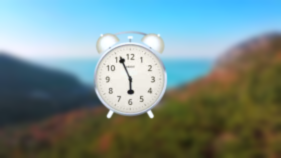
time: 5:56
